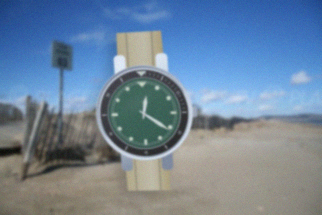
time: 12:21
